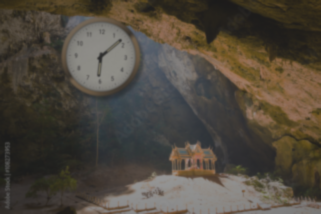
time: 6:08
